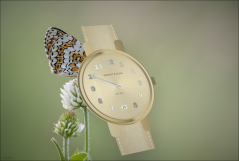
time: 9:50
